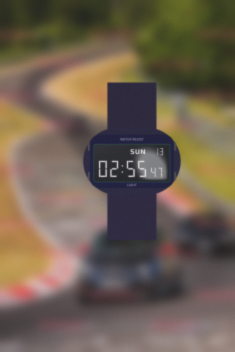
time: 2:55:47
